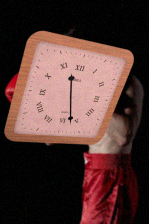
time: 11:27
